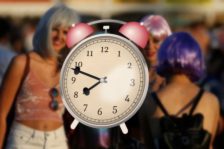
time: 7:48
